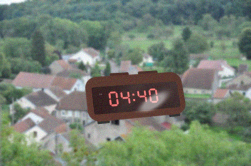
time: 4:40
